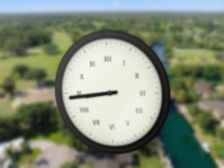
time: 8:44
